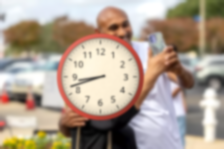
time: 8:42
